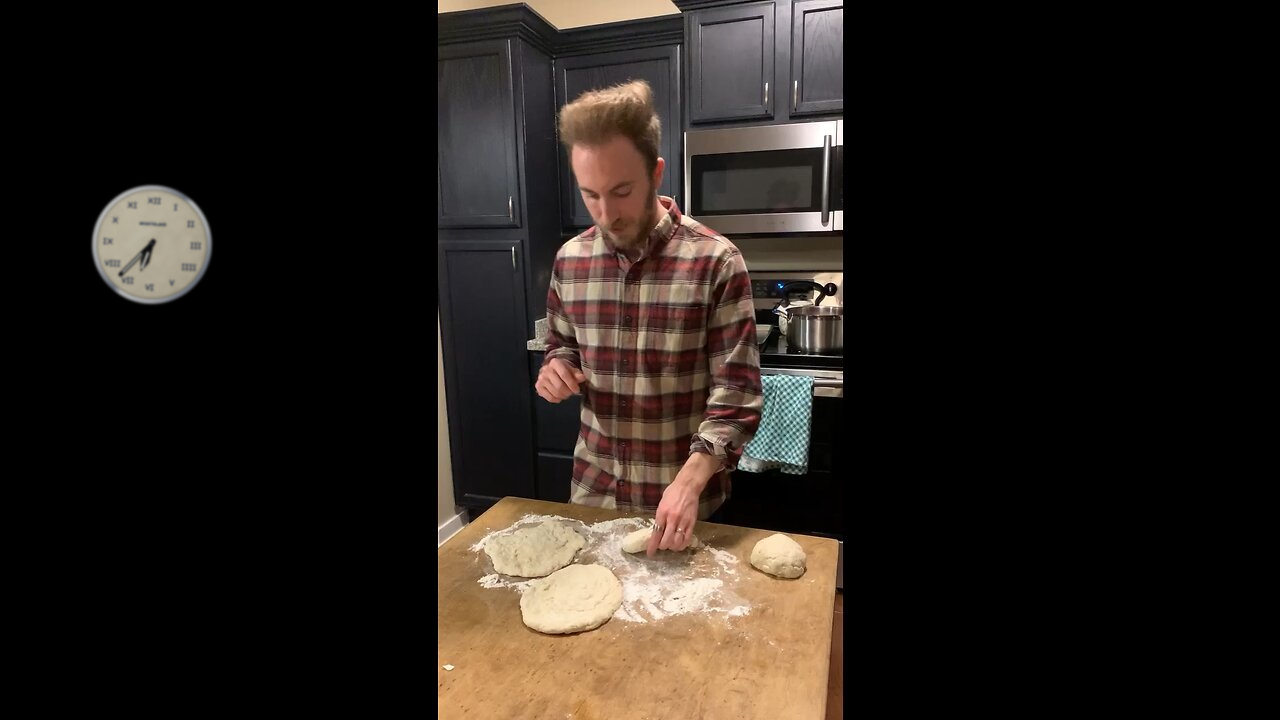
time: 6:37
